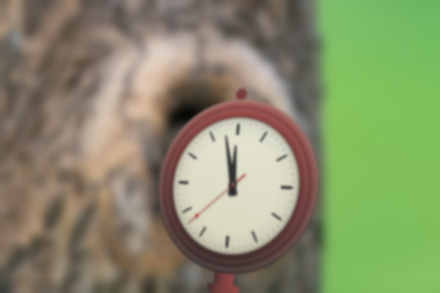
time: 11:57:38
